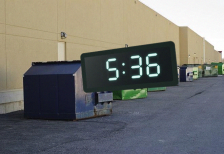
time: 5:36
